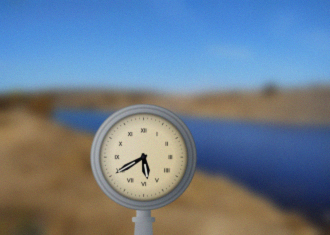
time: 5:40
